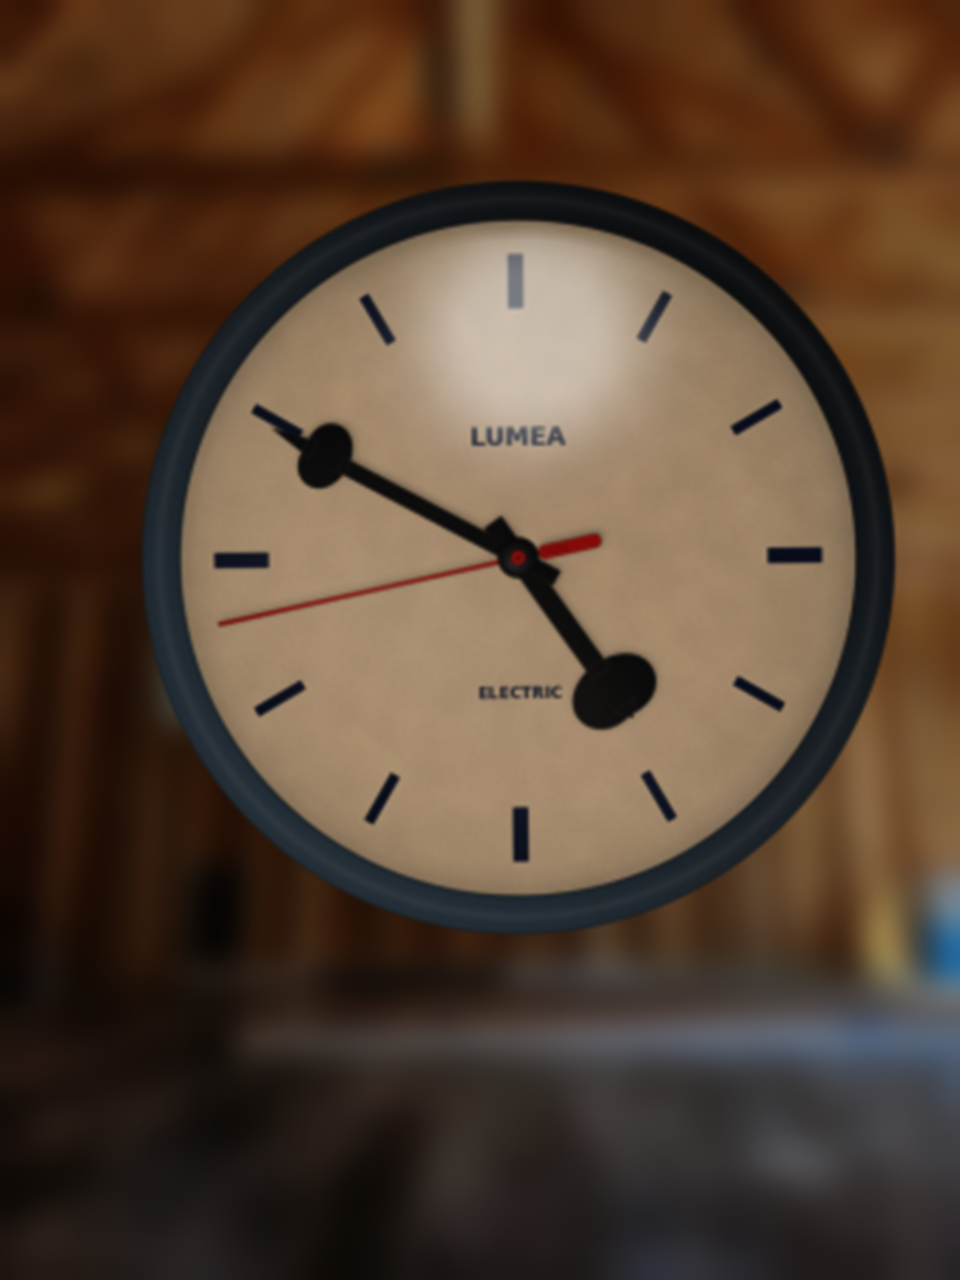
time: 4:49:43
